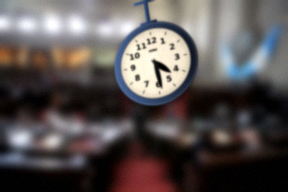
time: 4:29
